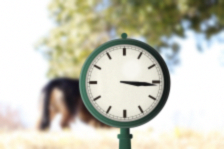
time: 3:16
